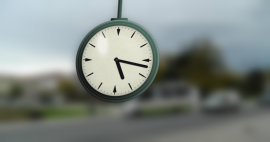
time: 5:17
